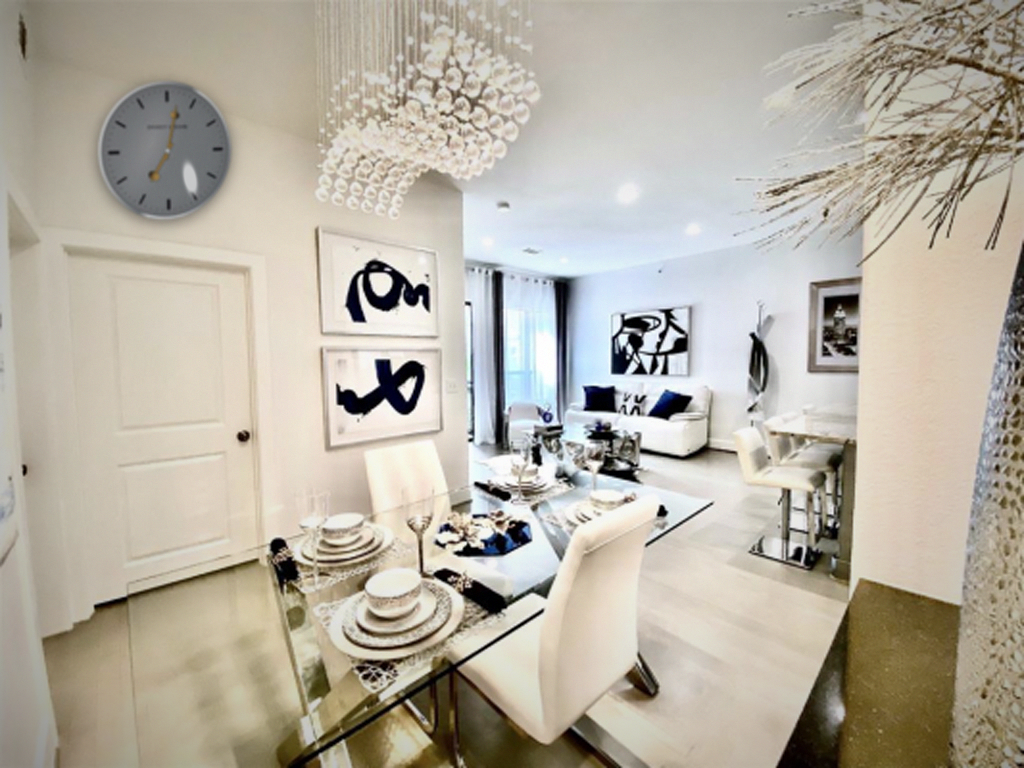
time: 7:02
